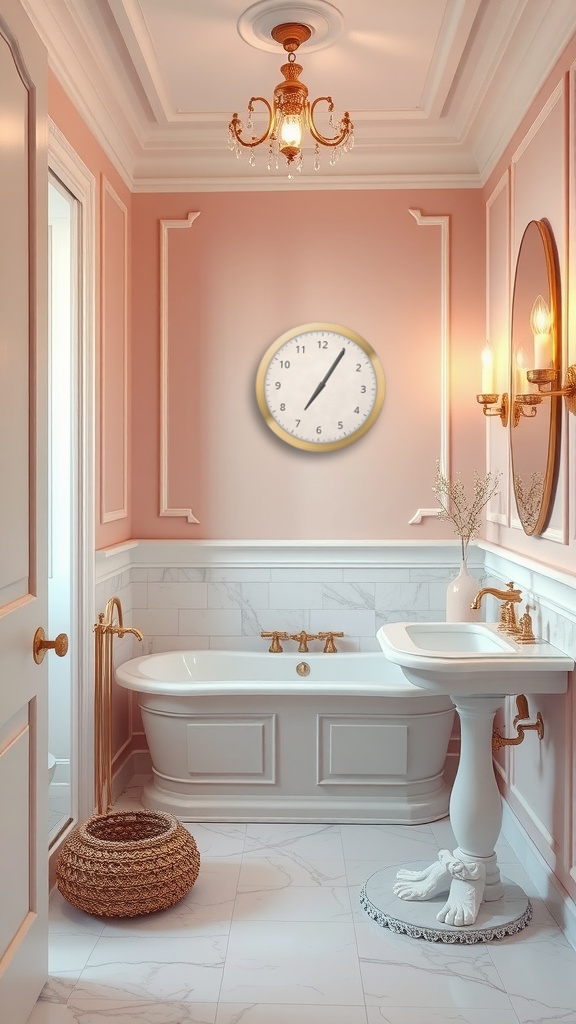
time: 7:05
